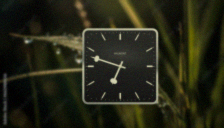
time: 6:48
